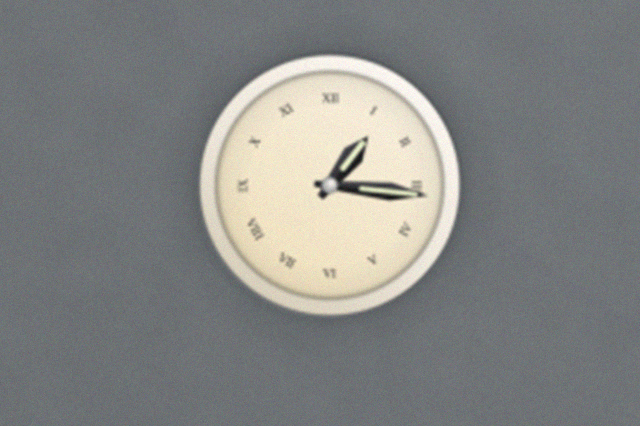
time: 1:16
